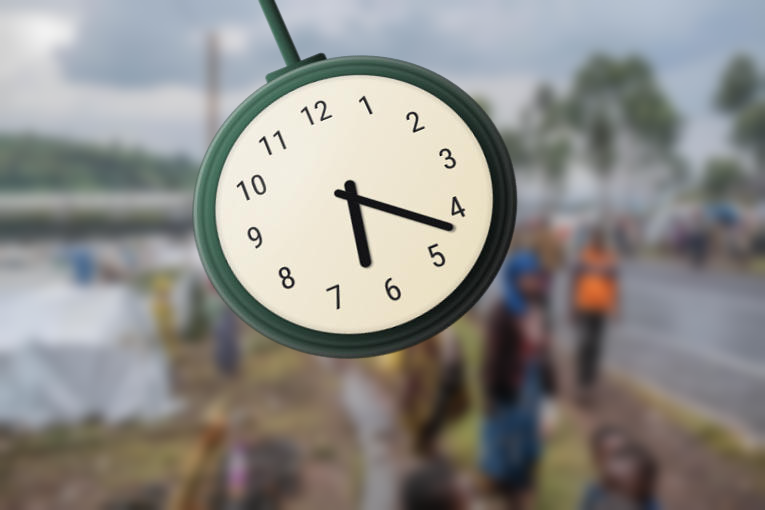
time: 6:22
